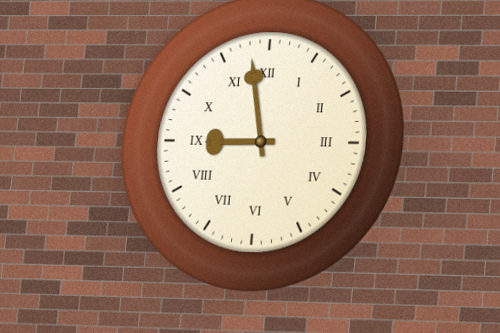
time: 8:58
